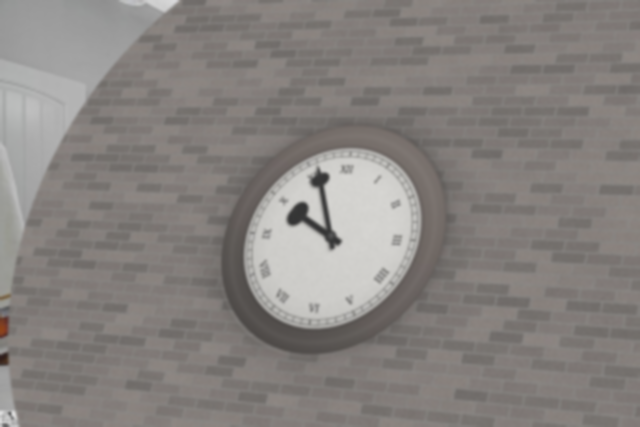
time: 9:56
